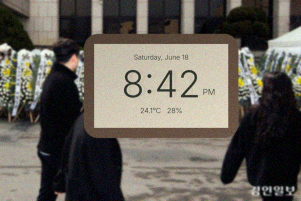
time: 8:42
